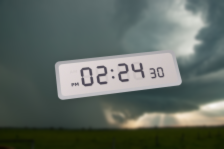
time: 2:24:30
